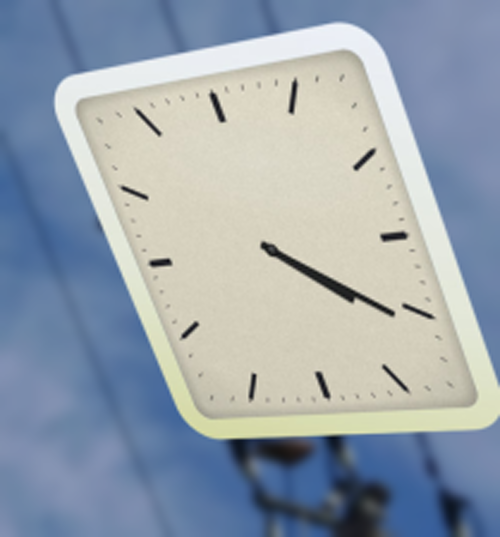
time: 4:21
